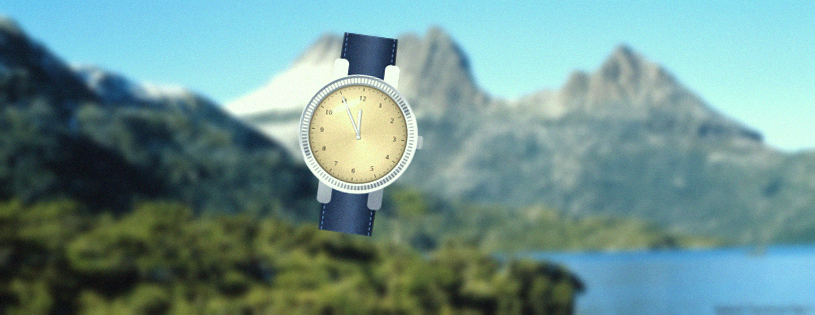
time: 11:55
